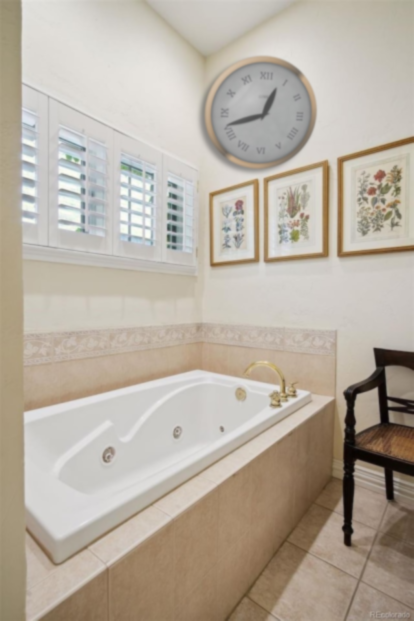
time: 12:42
